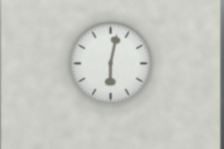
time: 6:02
